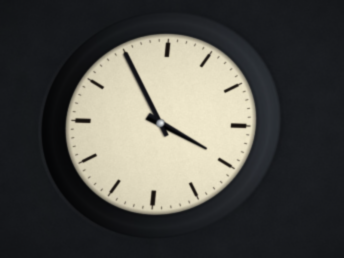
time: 3:55
